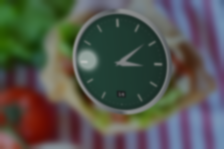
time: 3:09
